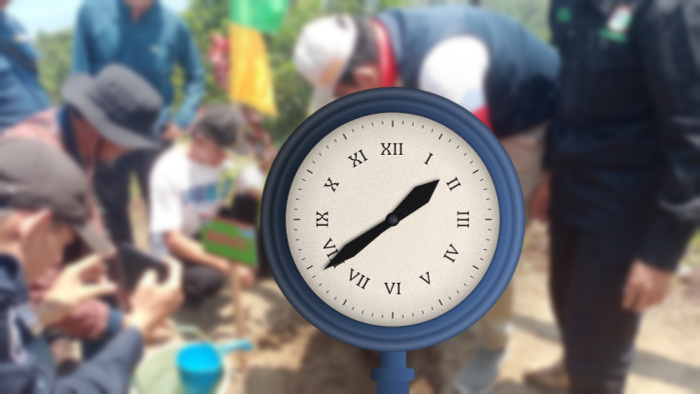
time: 1:39
